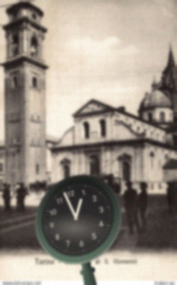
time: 12:58
